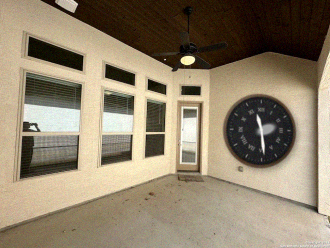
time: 11:29
